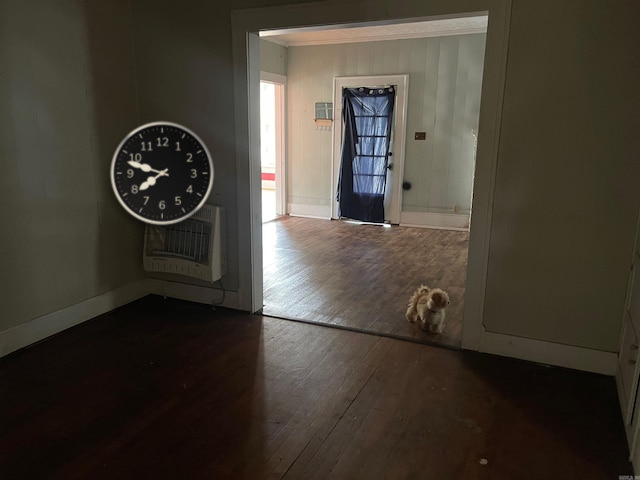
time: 7:48
